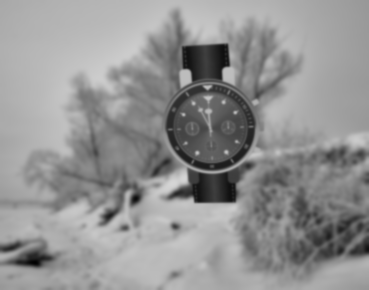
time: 11:56
